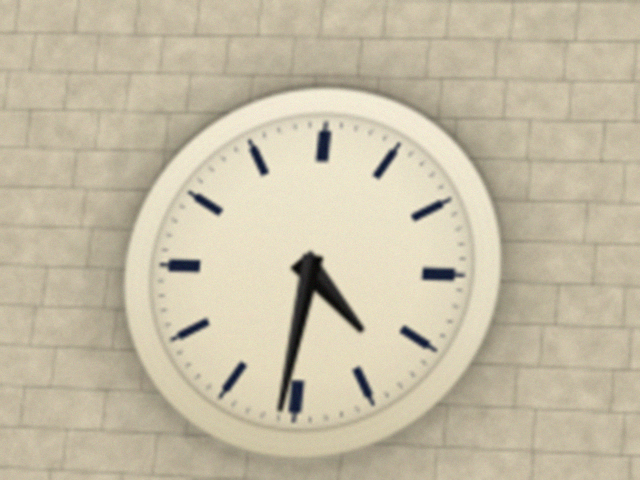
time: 4:31
